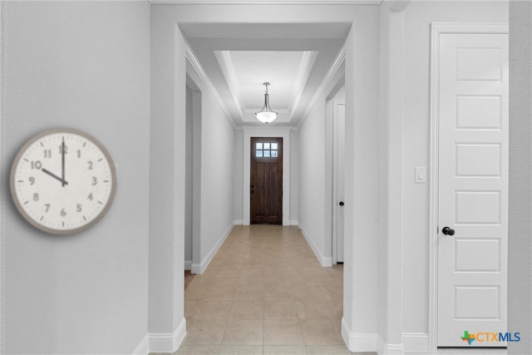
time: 10:00
